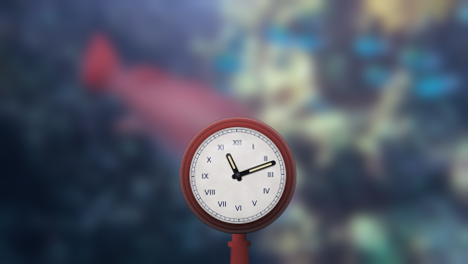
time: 11:12
